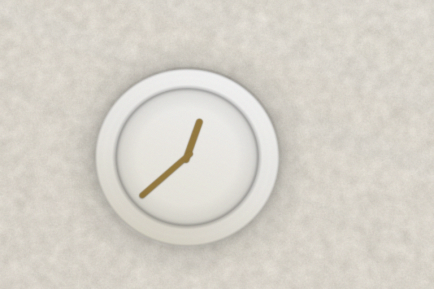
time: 12:38
